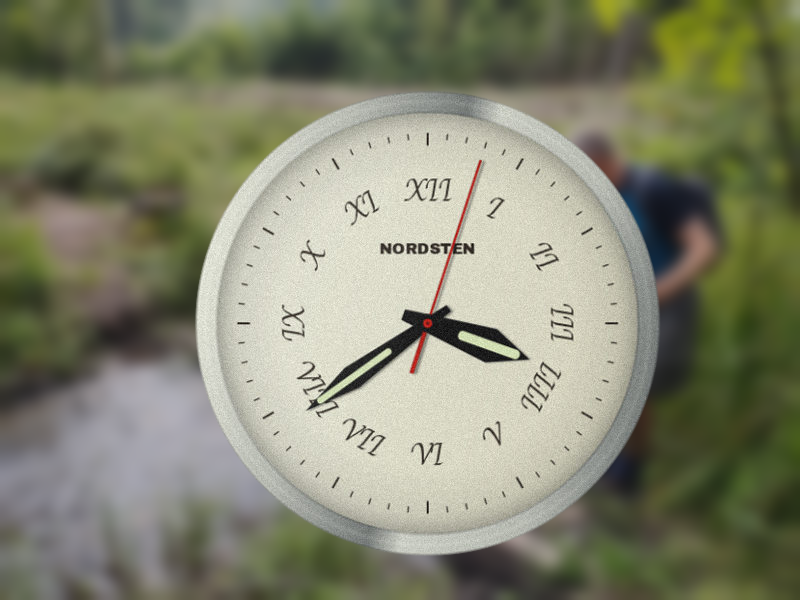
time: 3:39:03
